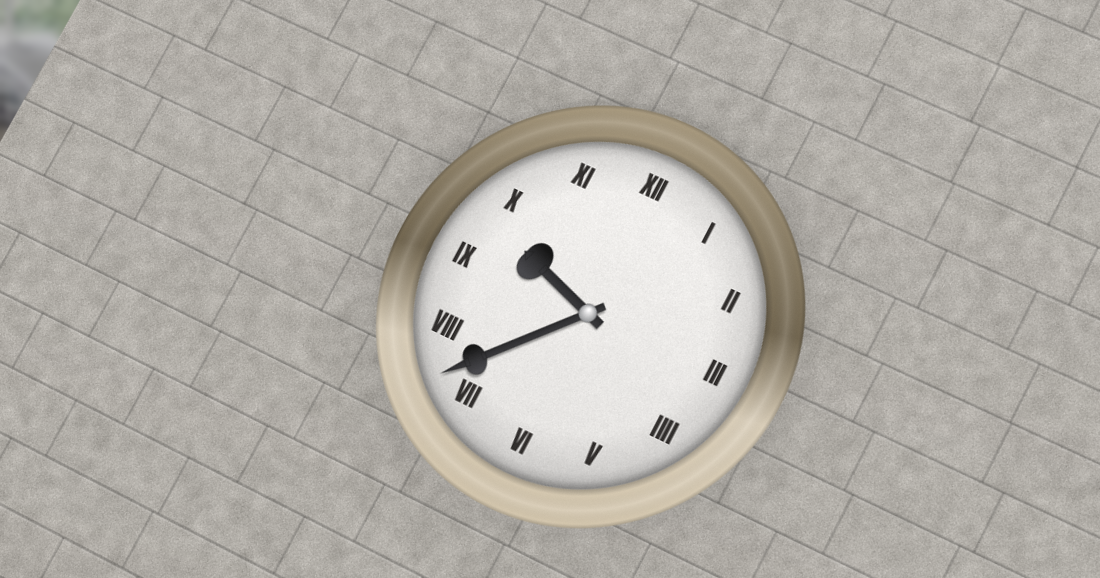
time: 9:37
